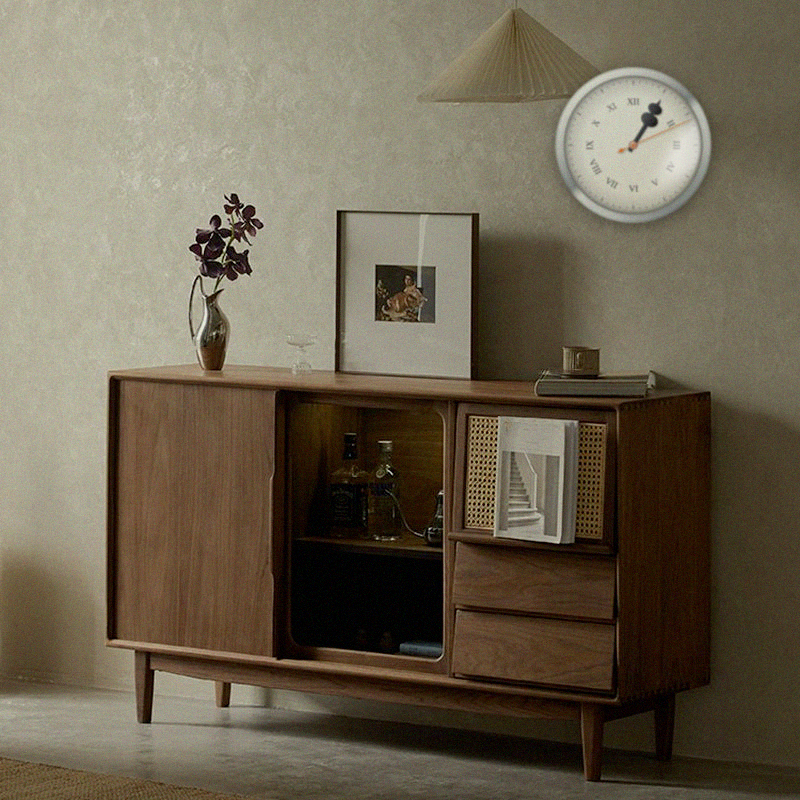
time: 1:05:11
